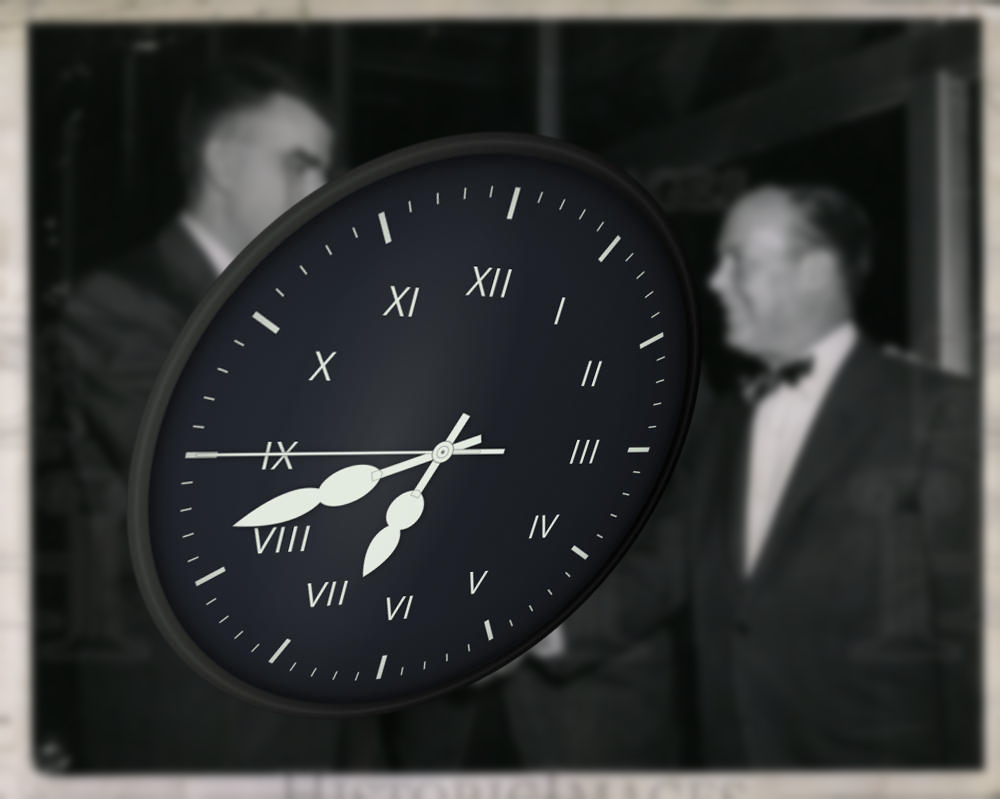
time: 6:41:45
